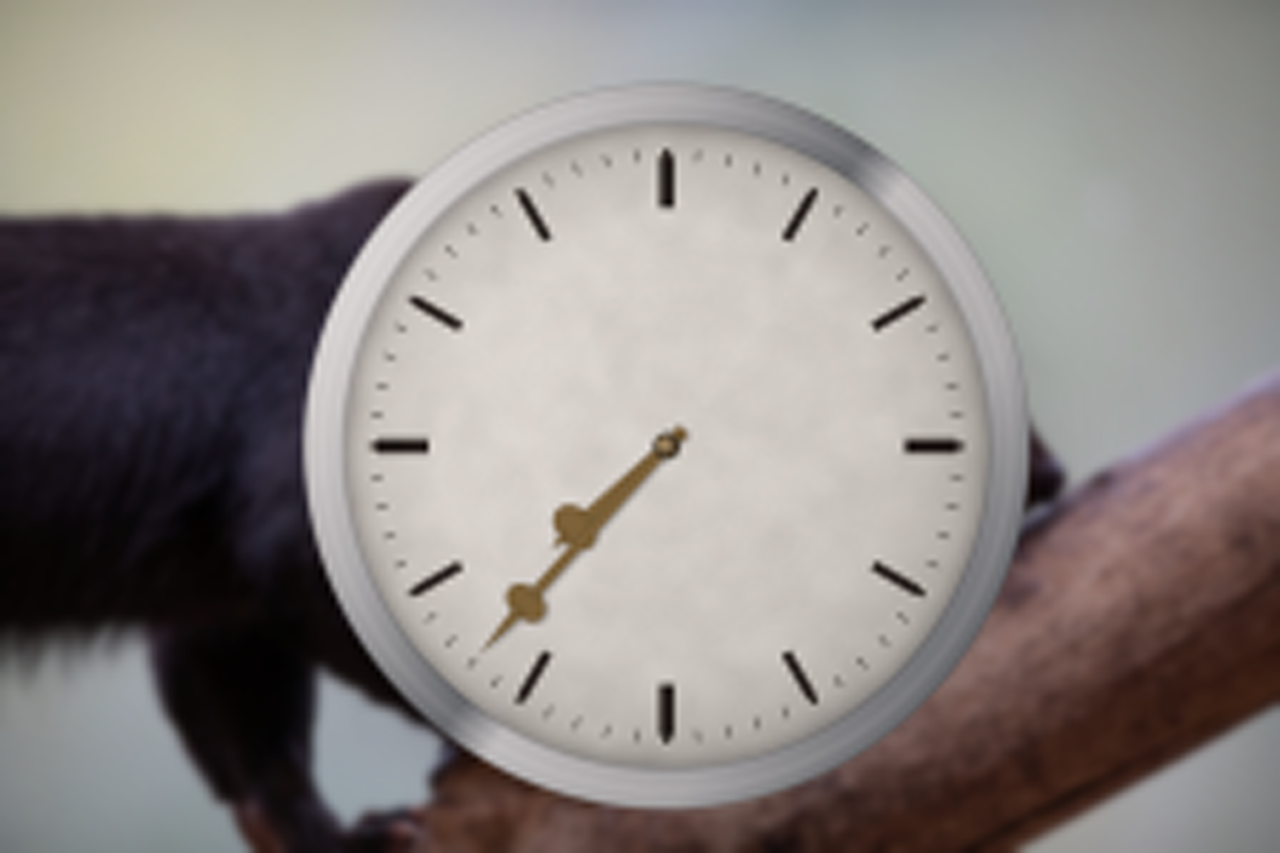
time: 7:37
